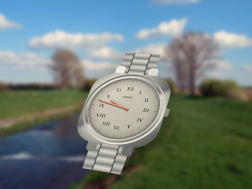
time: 9:47
